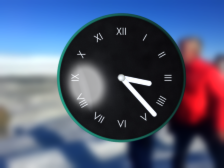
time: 3:23
